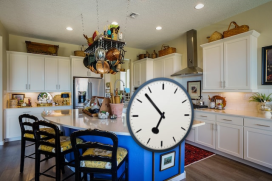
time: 6:53
